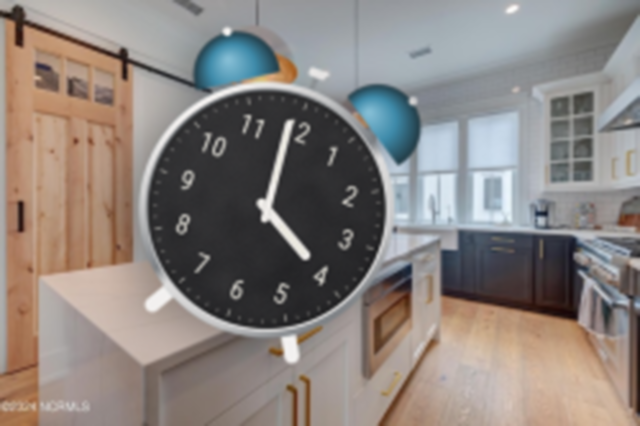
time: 3:59
